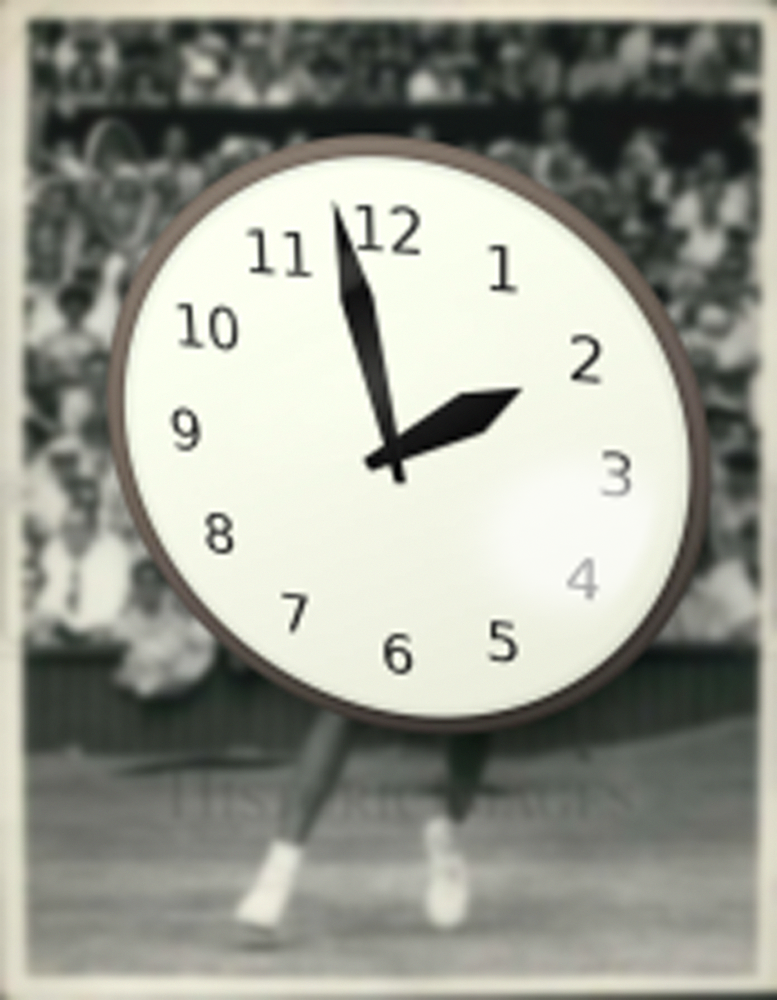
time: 1:58
